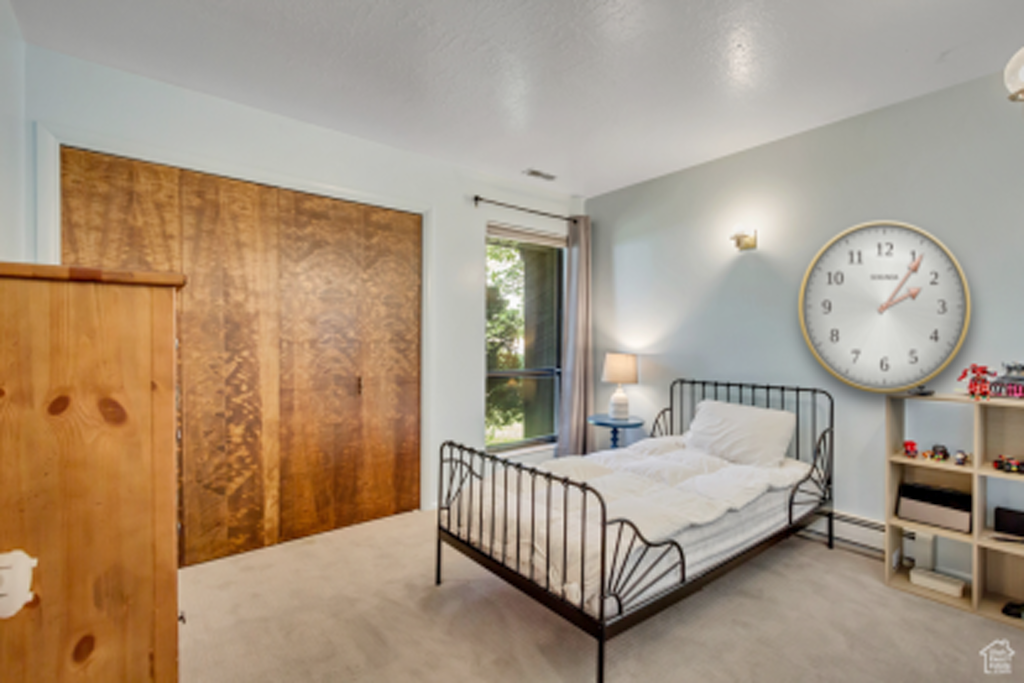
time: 2:06
